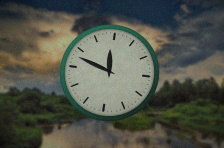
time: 11:48
